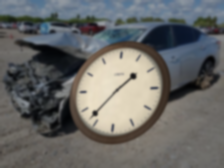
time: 1:37
